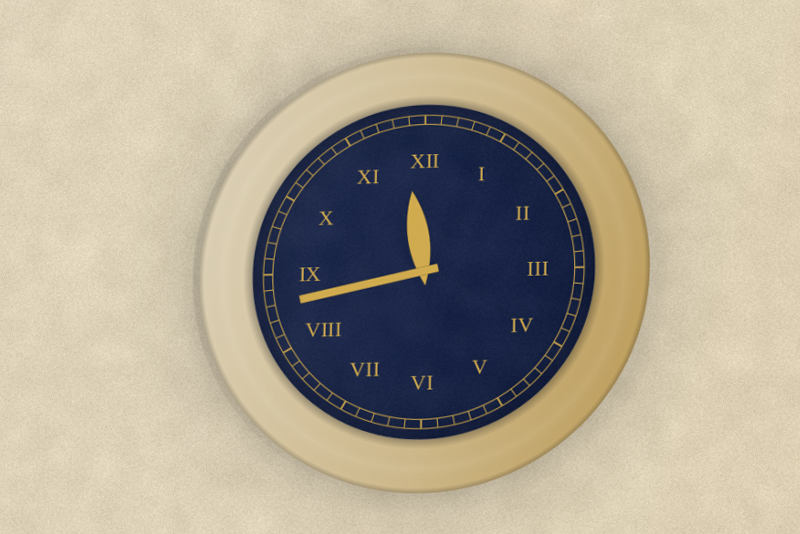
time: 11:43
